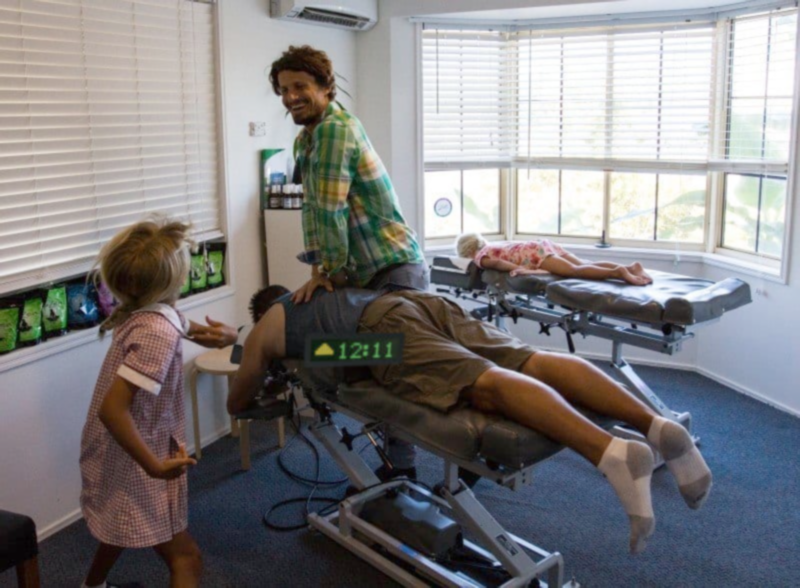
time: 12:11
